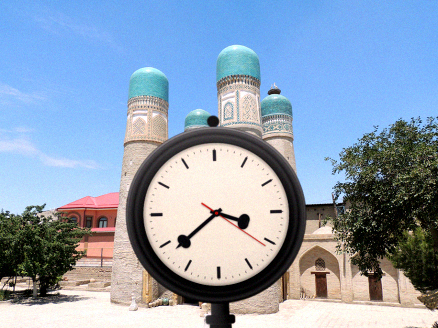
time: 3:38:21
